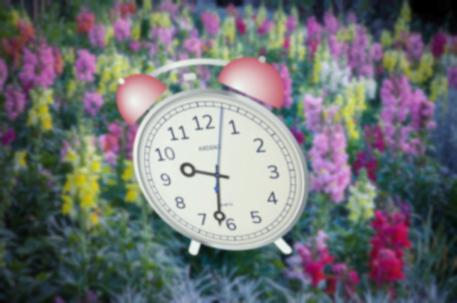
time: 9:32:03
